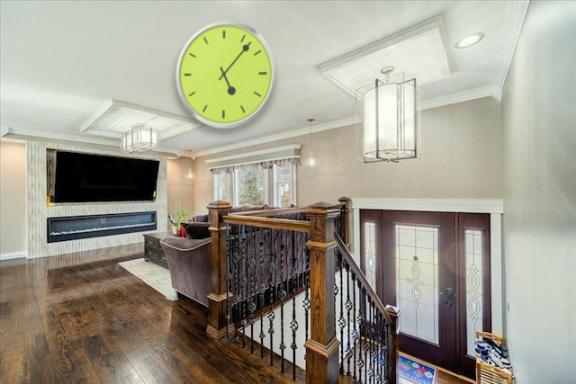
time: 5:07
